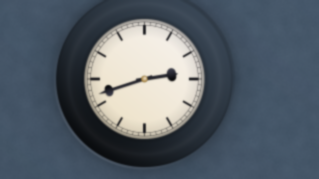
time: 2:42
